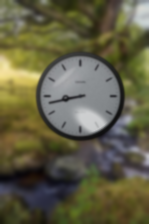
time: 8:43
